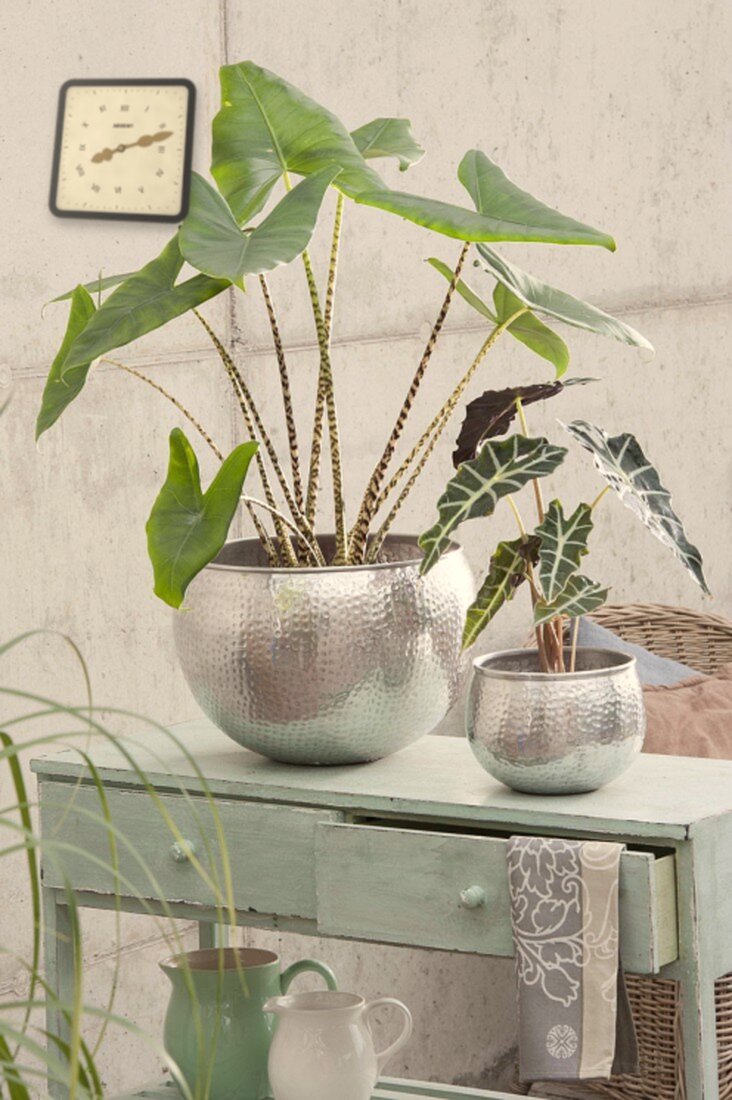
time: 8:12
